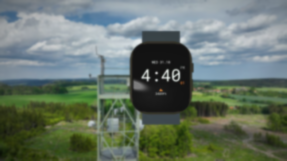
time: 4:40
